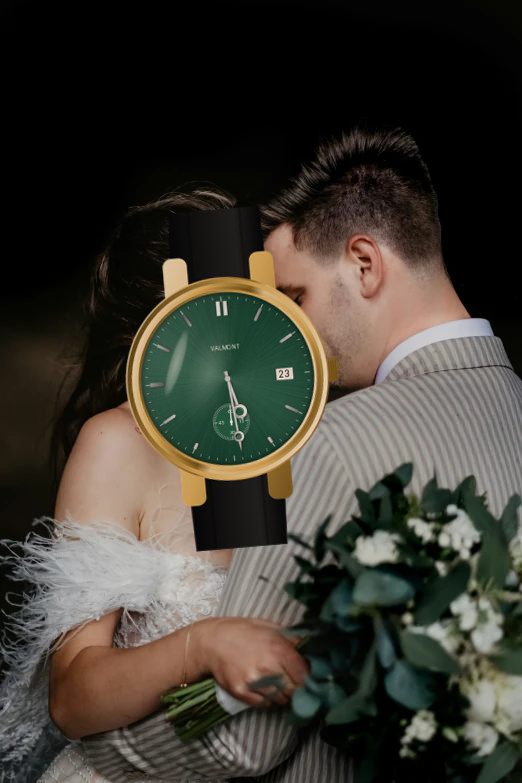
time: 5:29
